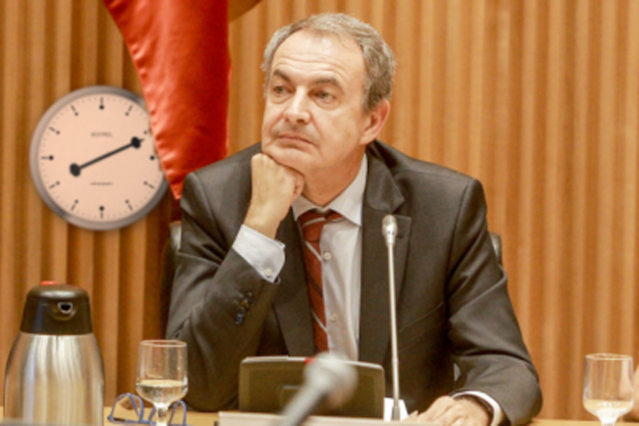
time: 8:11
